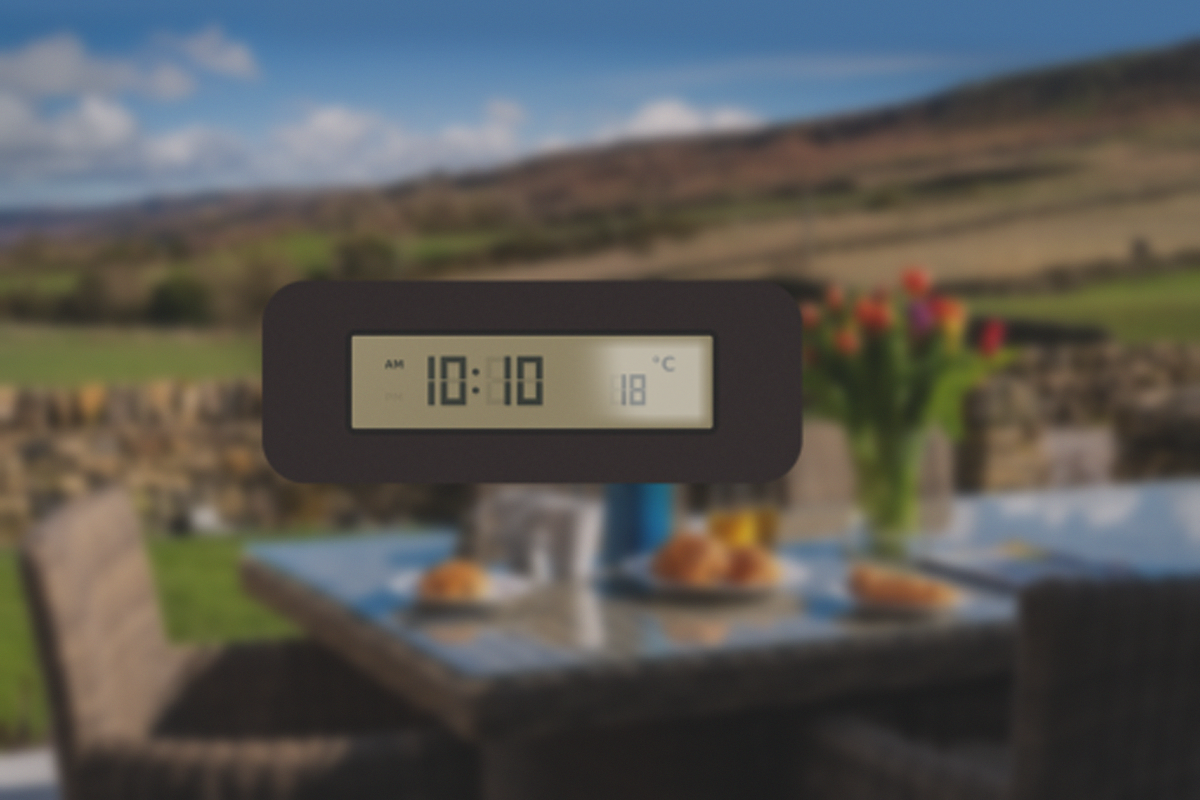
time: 10:10
